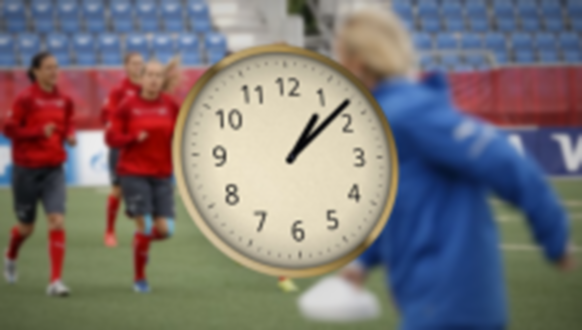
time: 1:08
